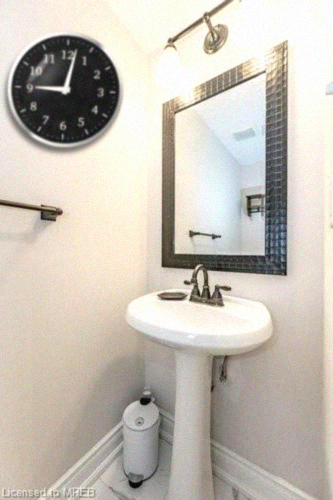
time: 9:02
